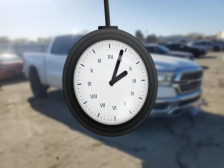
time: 2:04
